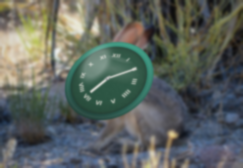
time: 7:10
